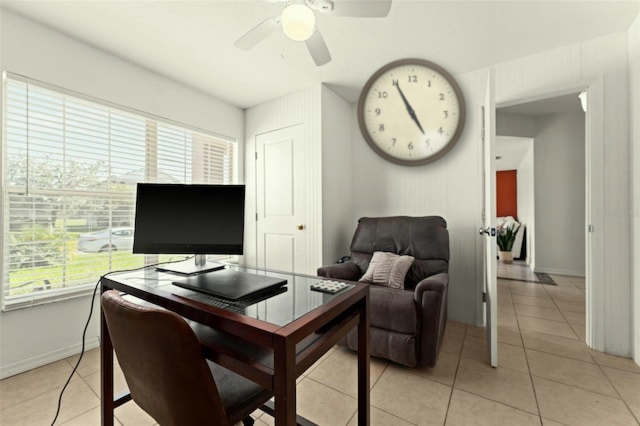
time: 4:55
